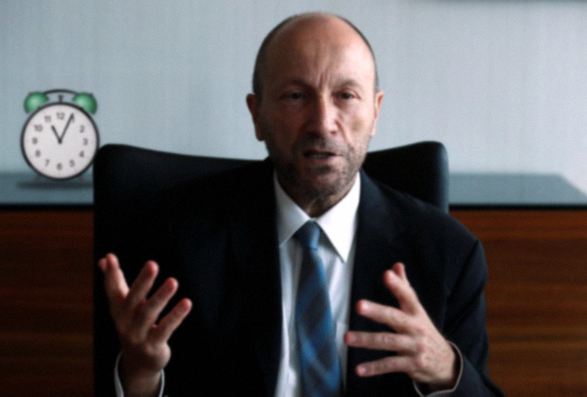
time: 11:04
